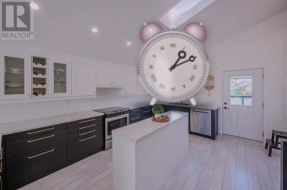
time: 1:11
